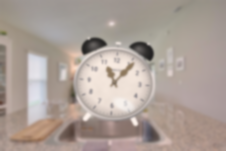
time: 11:06
